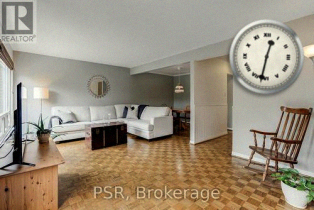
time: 12:32
